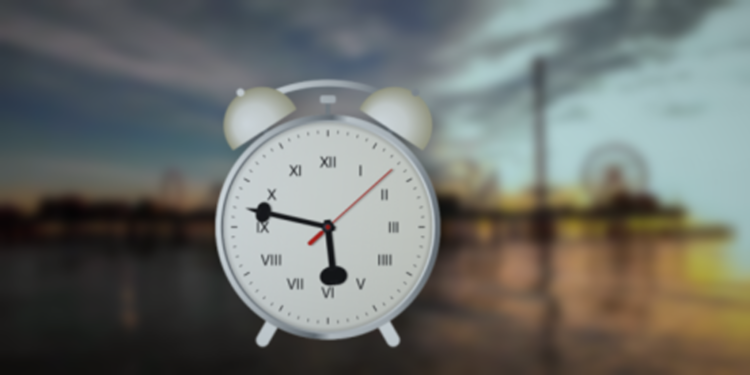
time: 5:47:08
